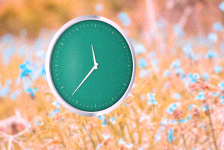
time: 11:37
